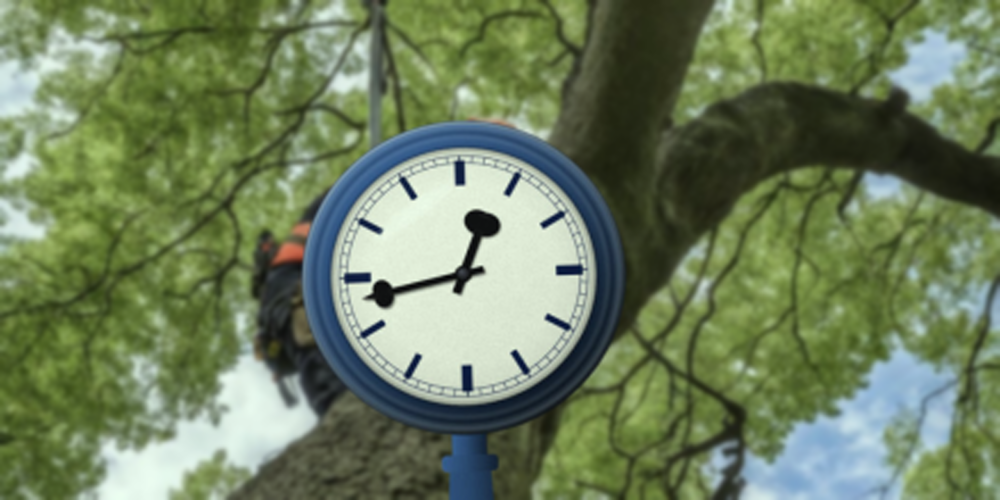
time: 12:43
